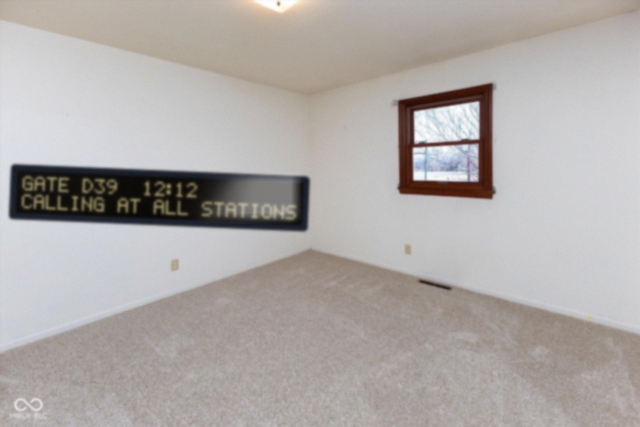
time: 12:12
